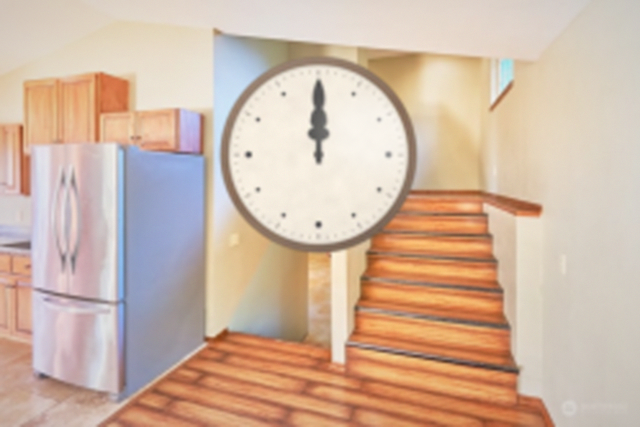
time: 12:00
